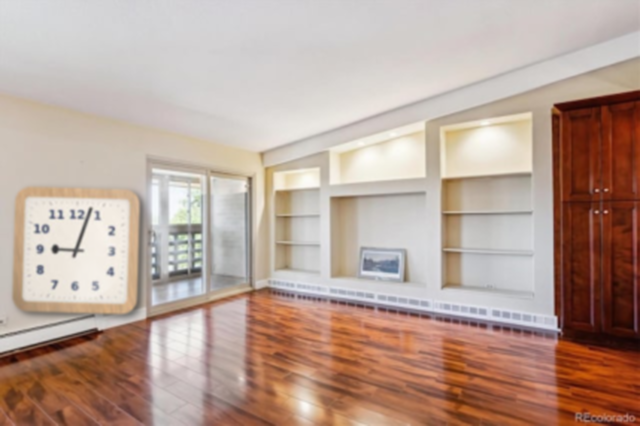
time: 9:03
